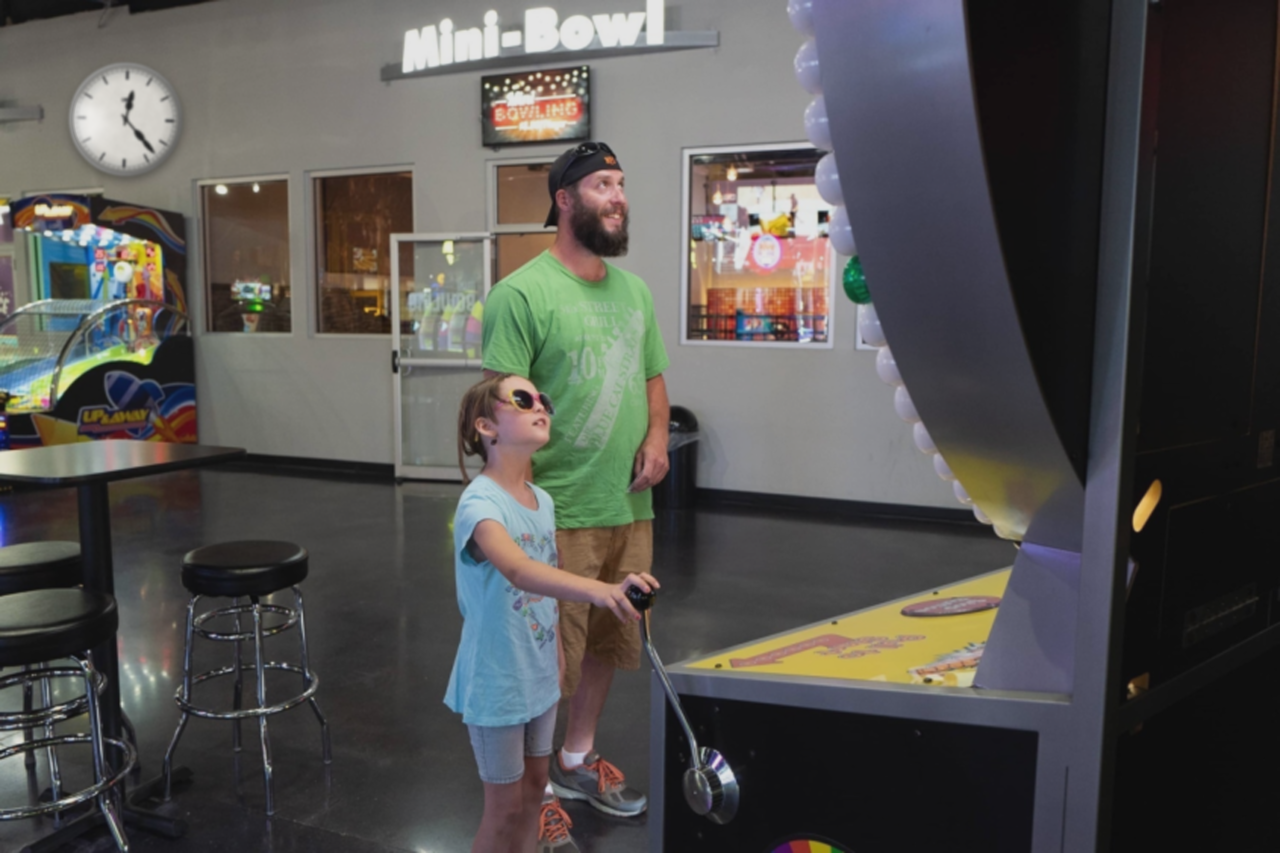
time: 12:23
